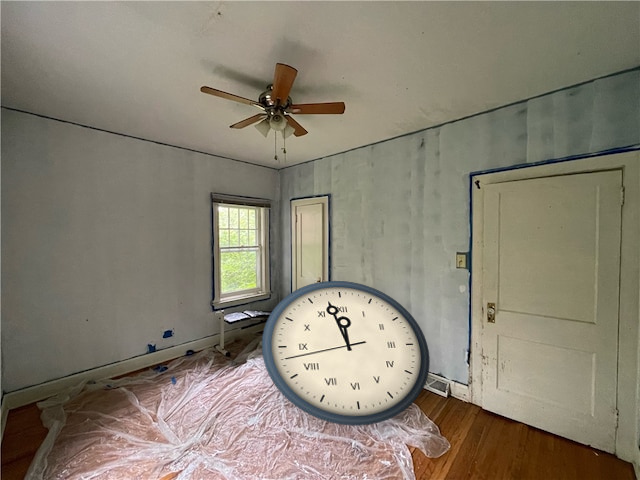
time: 11:57:43
